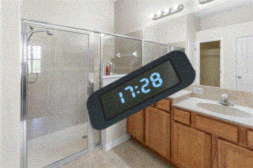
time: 17:28
